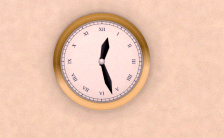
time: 12:27
